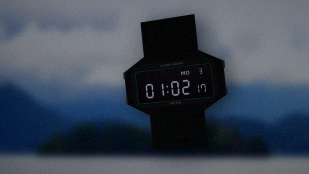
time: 1:02:17
